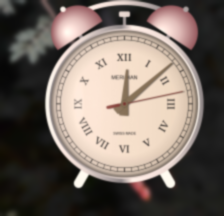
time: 12:08:13
